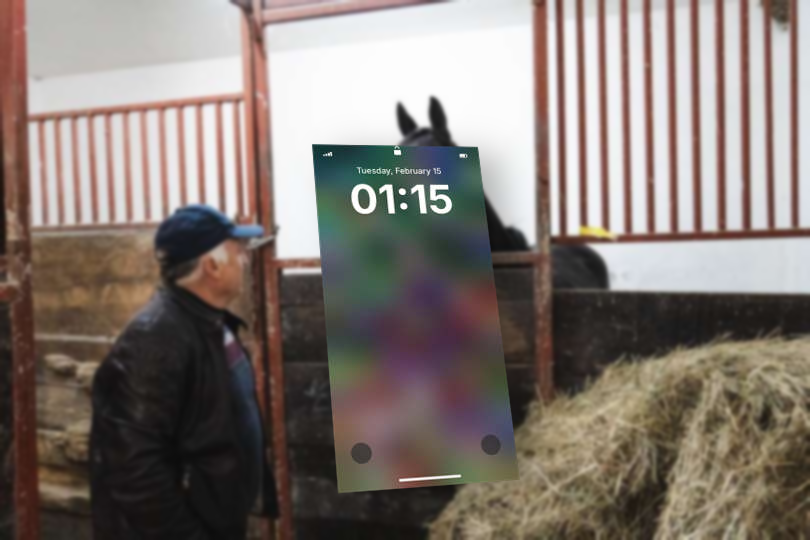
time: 1:15
